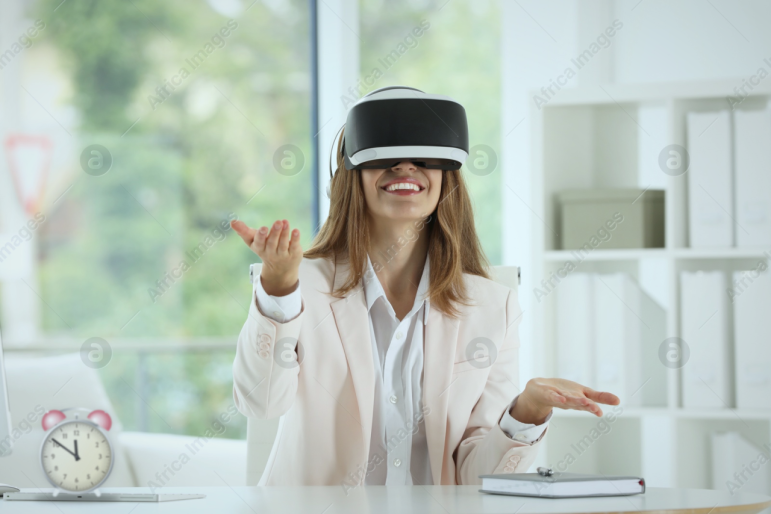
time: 11:51
